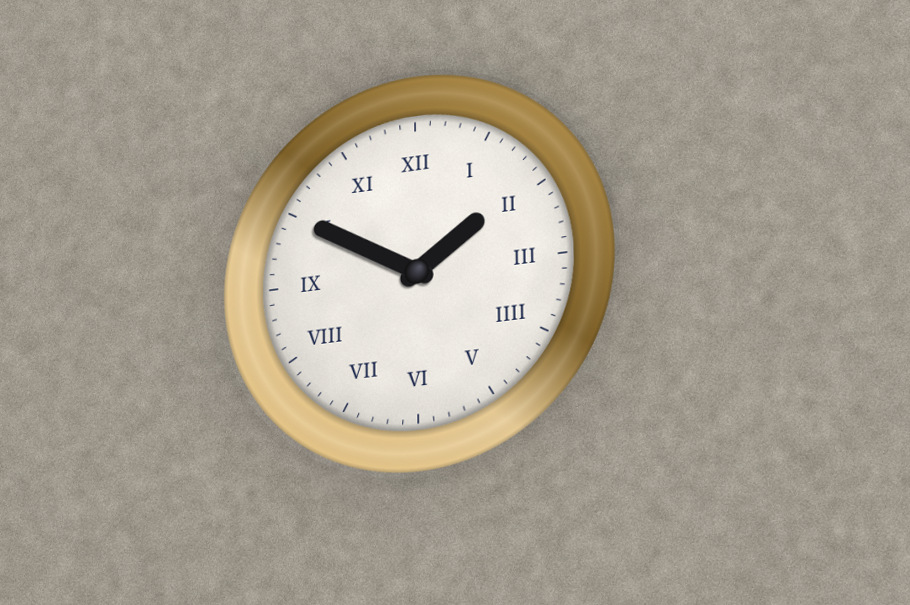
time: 1:50
